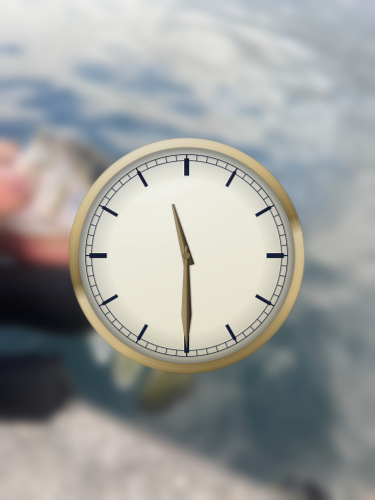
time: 11:30
